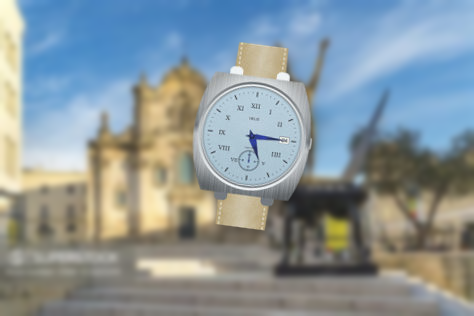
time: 5:15
